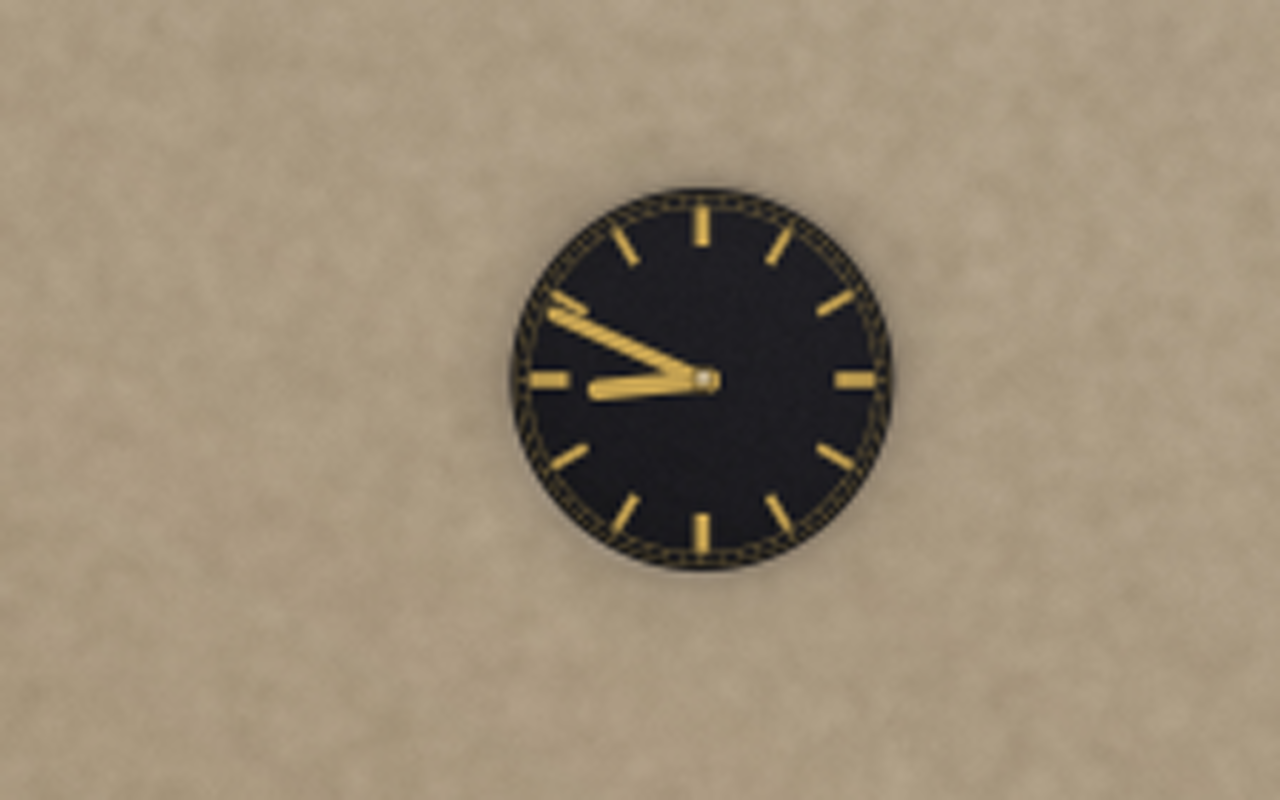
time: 8:49
